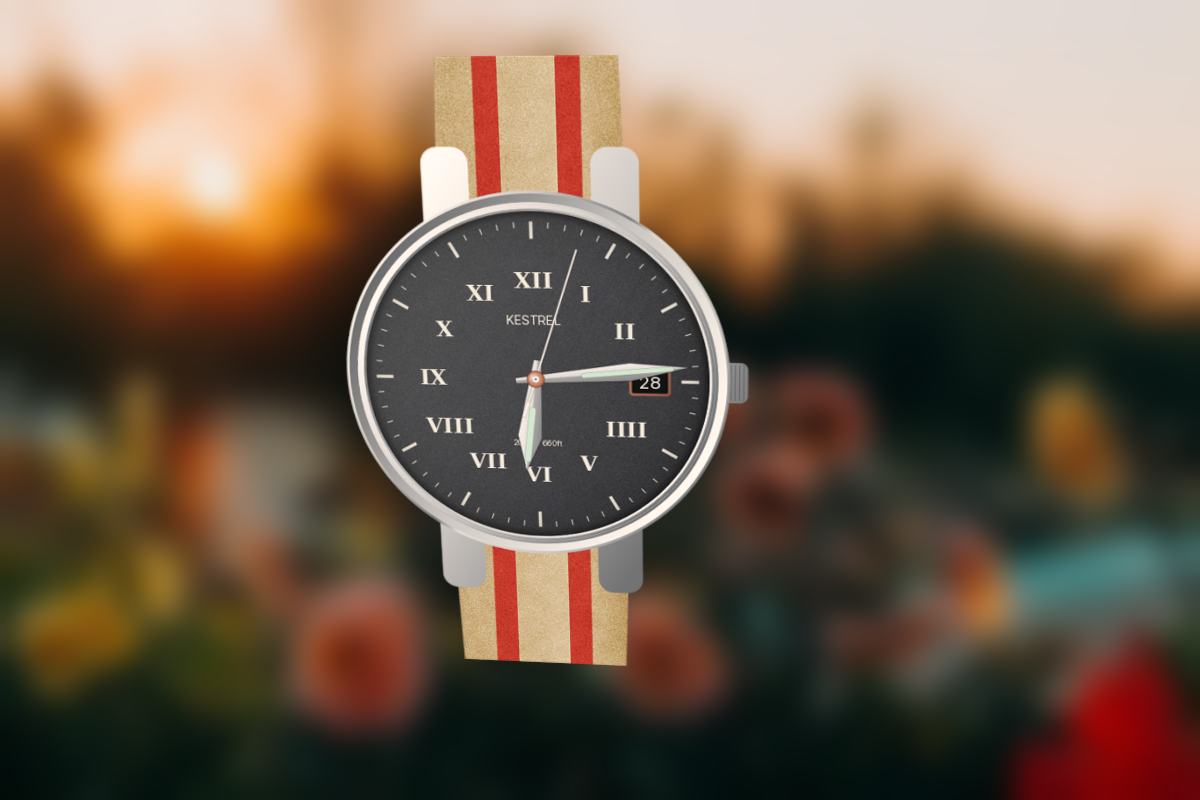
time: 6:14:03
